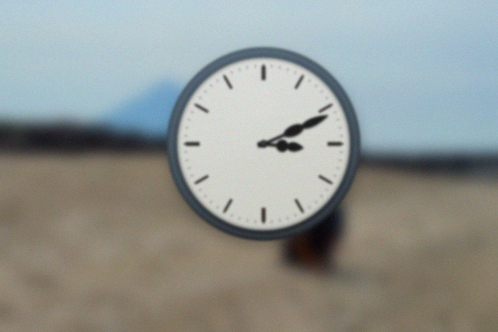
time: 3:11
